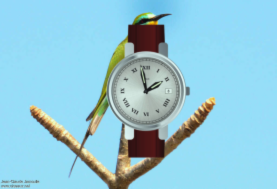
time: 1:58
